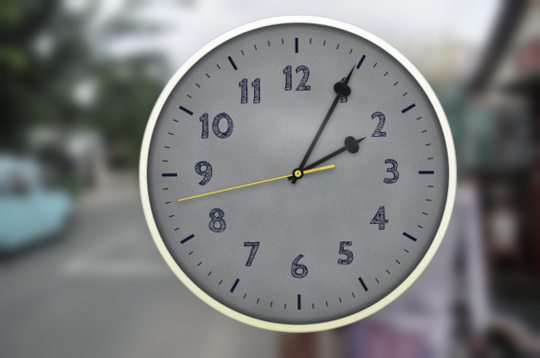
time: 2:04:43
